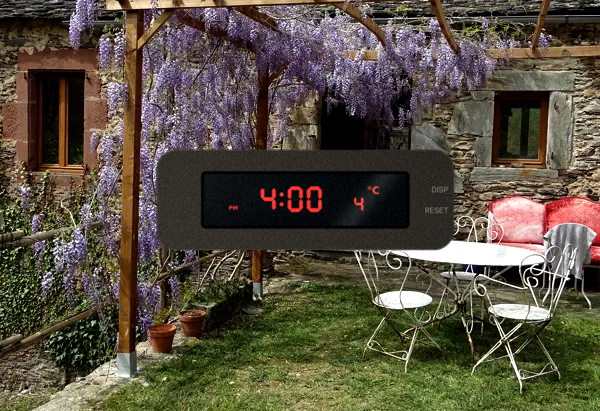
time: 4:00
